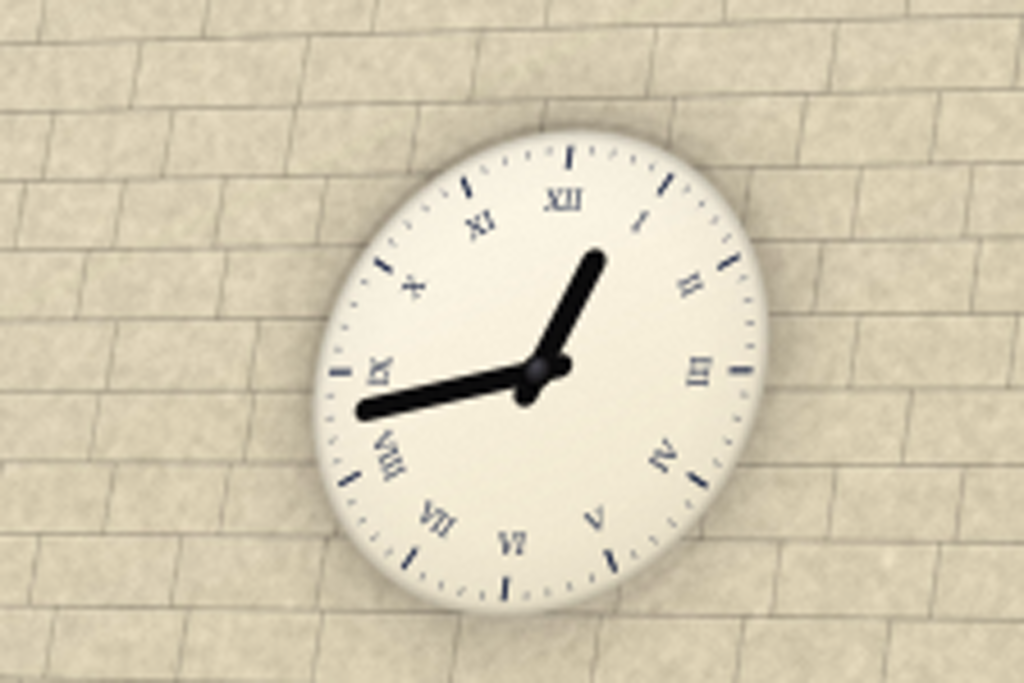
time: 12:43
